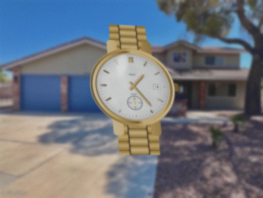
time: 1:24
